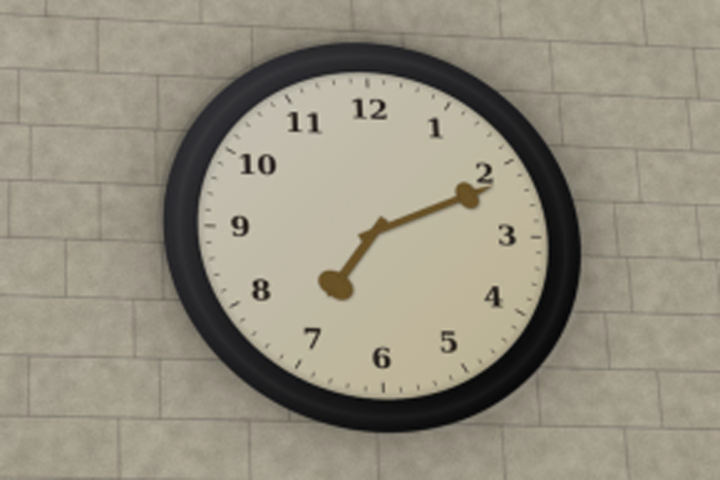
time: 7:11
